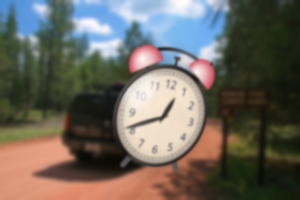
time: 12:41
